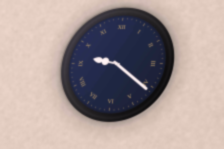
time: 9:21
